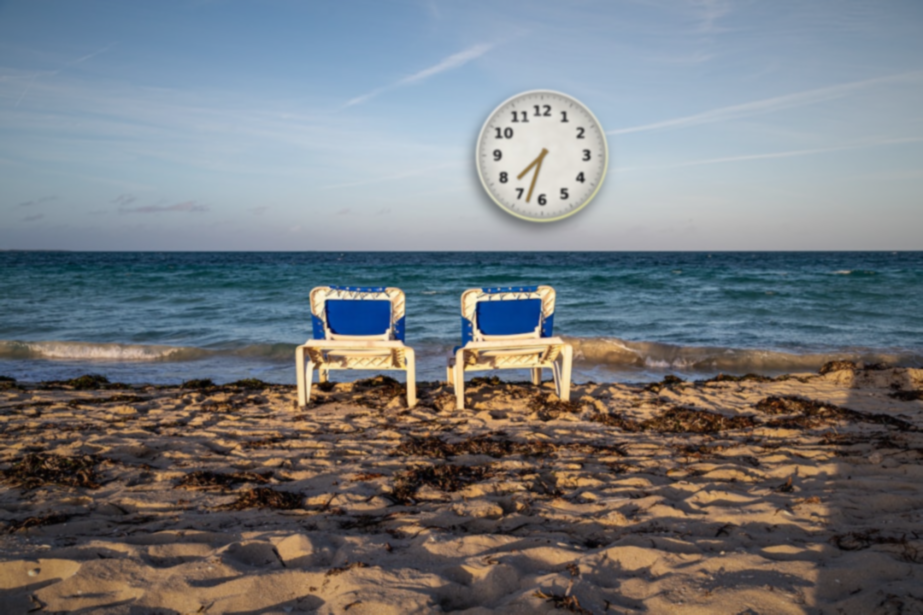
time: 7:33
